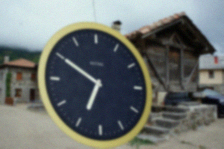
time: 6:50
